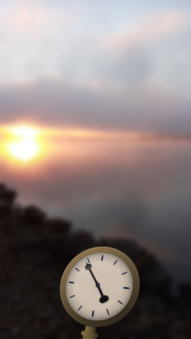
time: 4:54
